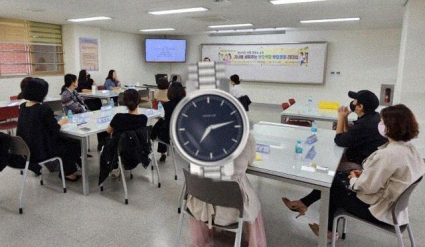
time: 7:13
